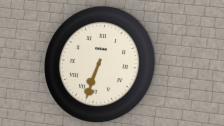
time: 6:32
